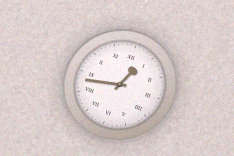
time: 12:43
